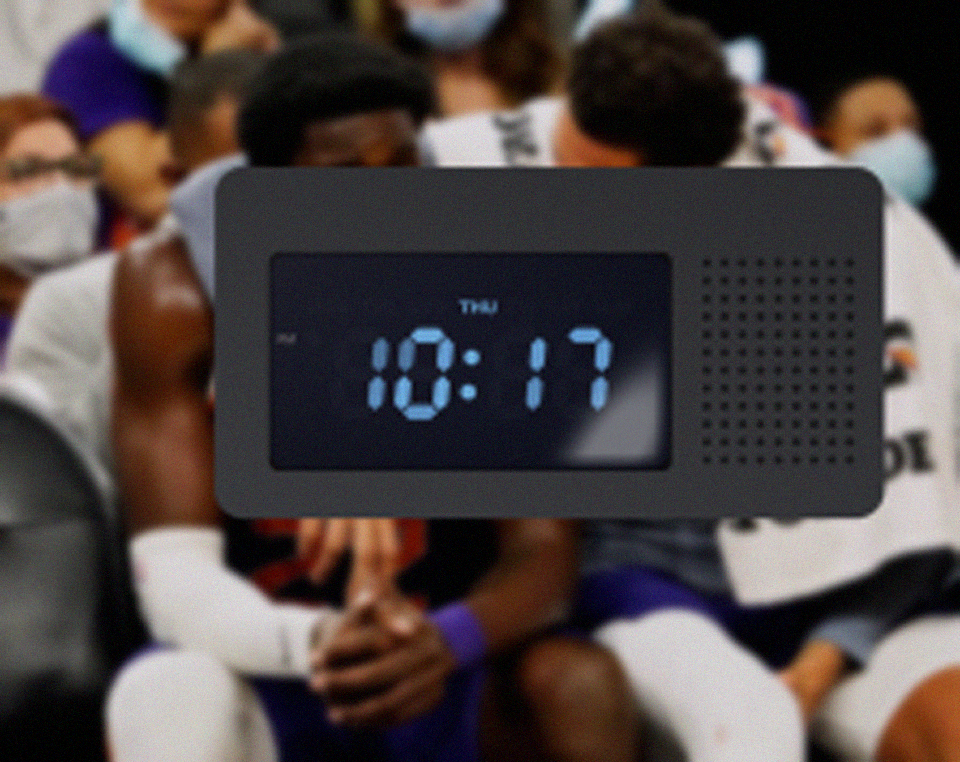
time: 10:17
